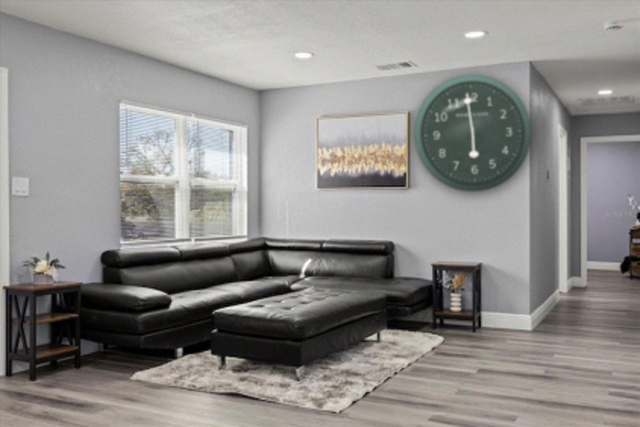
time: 5:59
